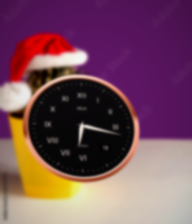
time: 6:17
